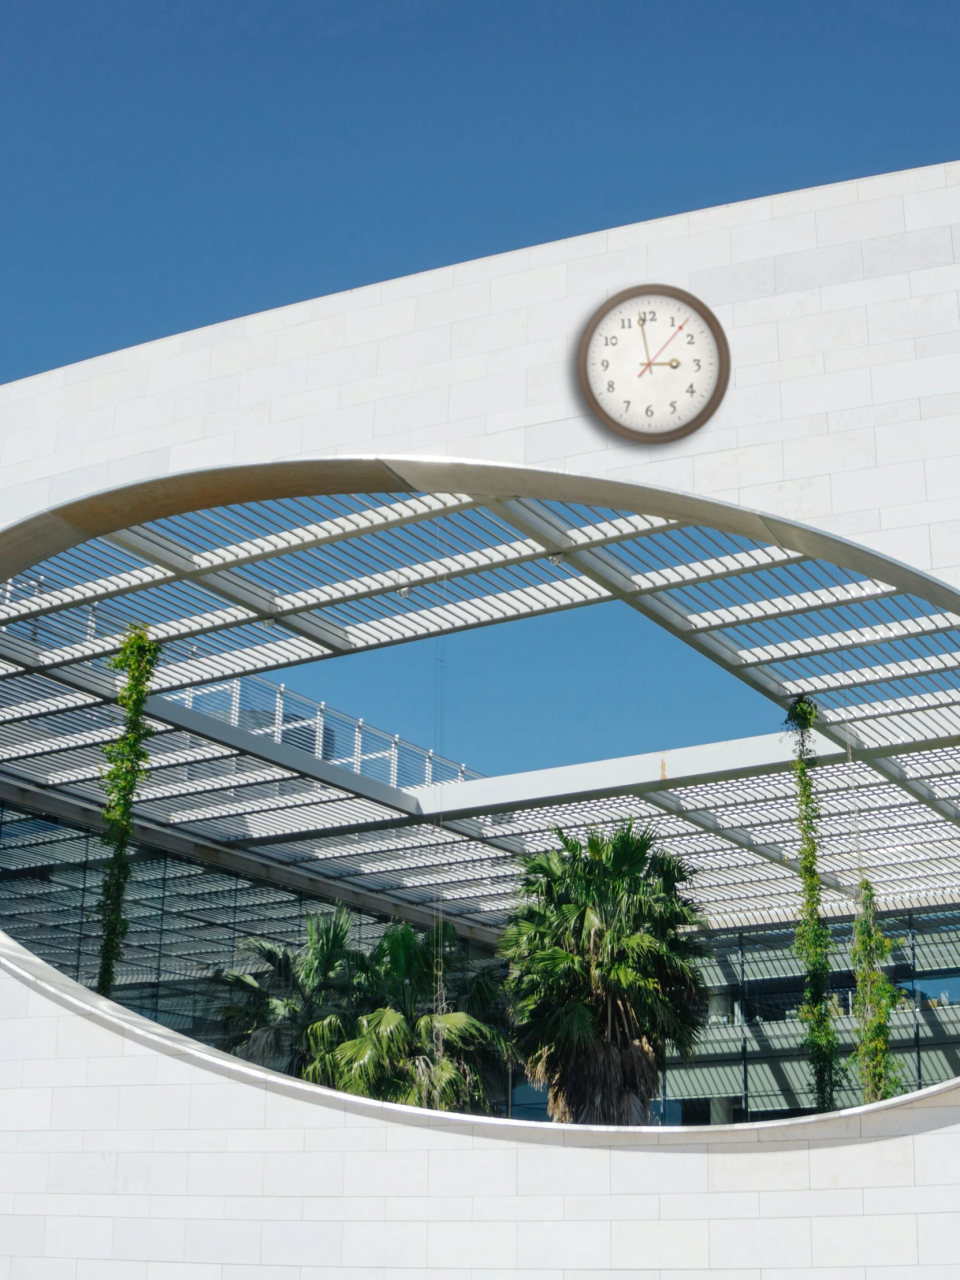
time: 2:58:07
